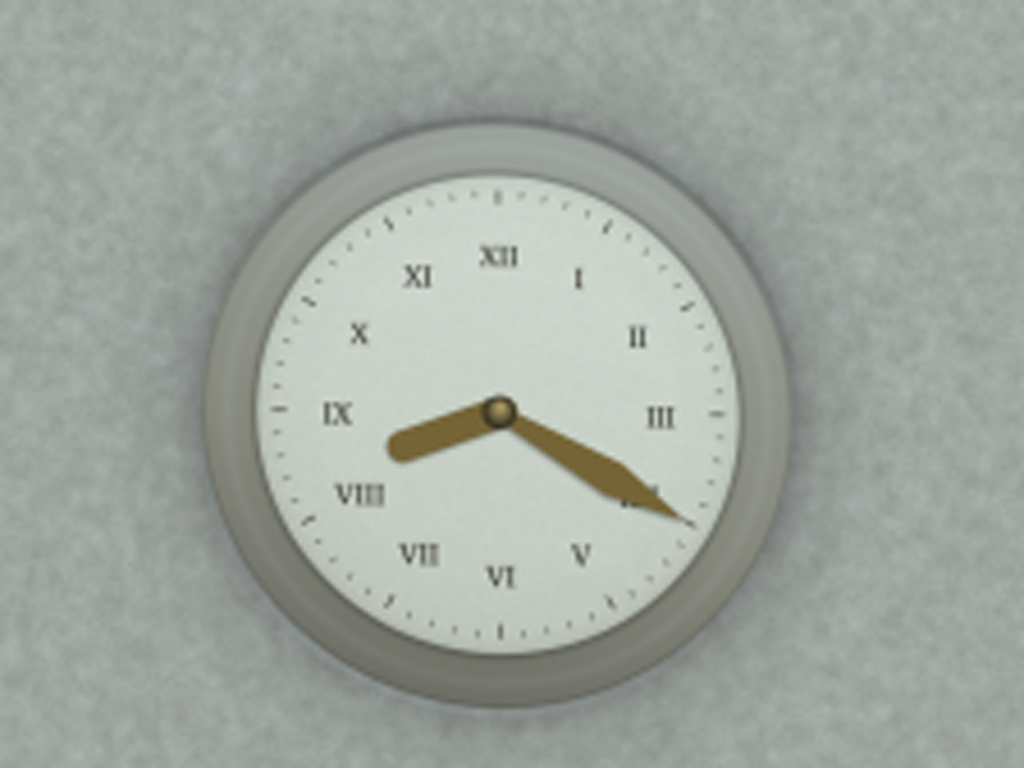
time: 8:20
